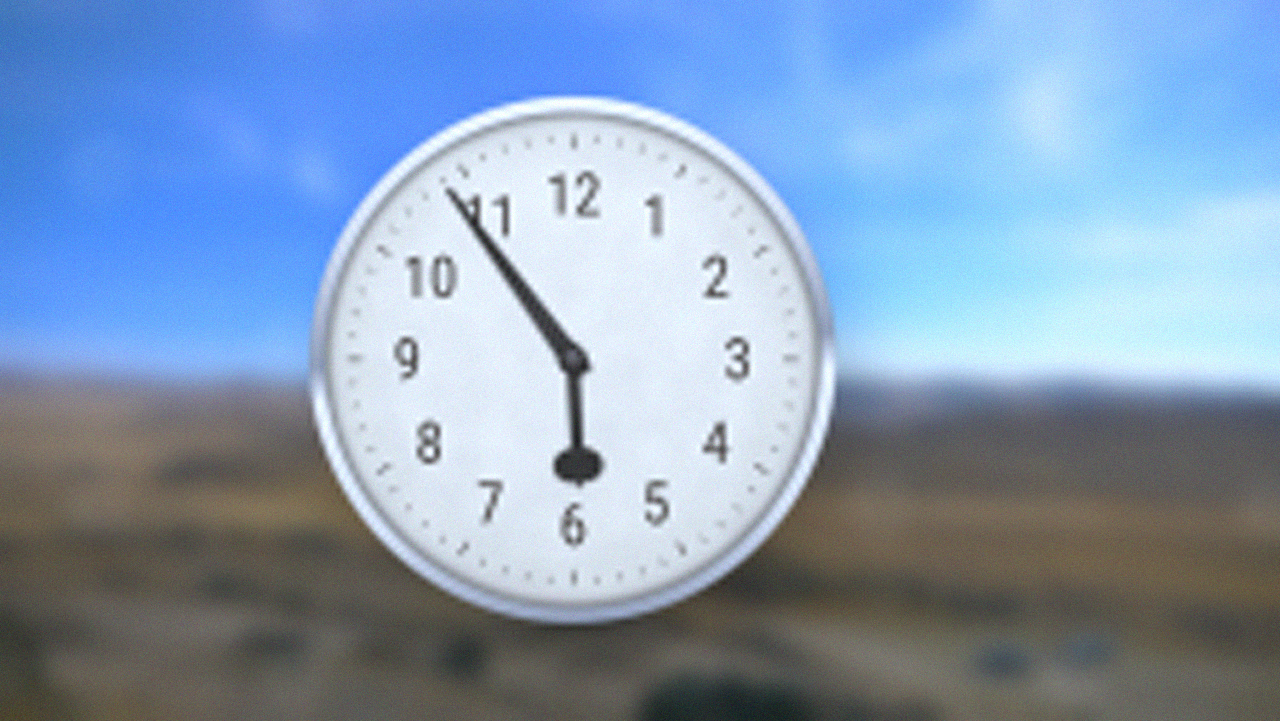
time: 5:54
